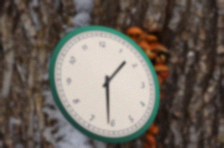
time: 1:31
